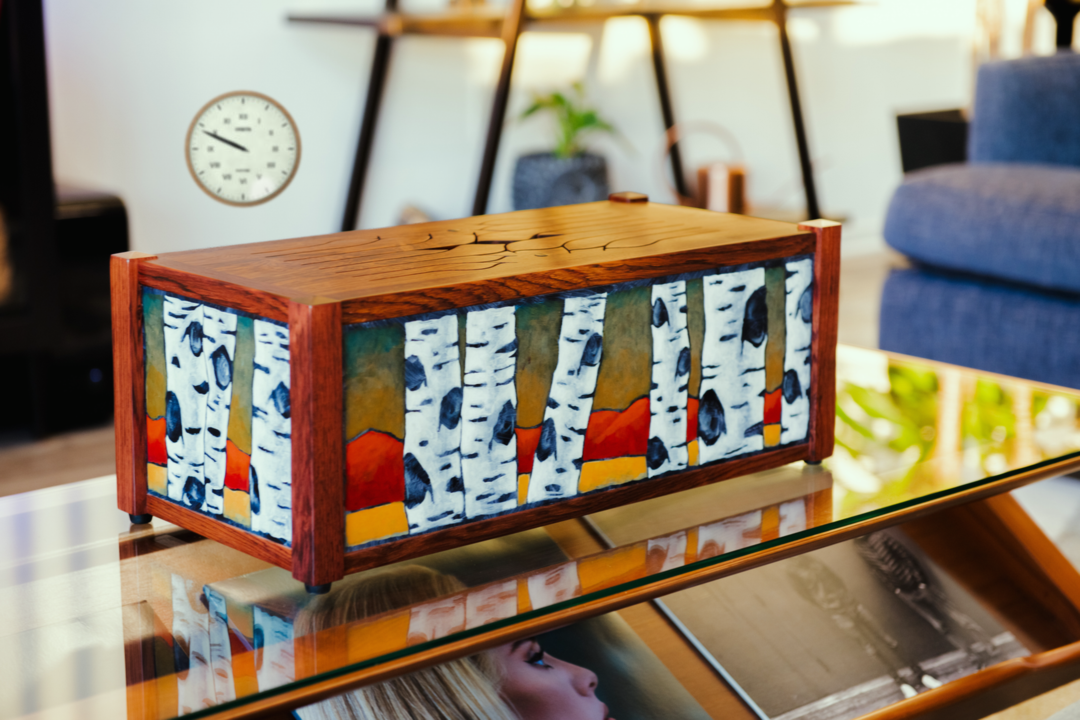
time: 9:49
